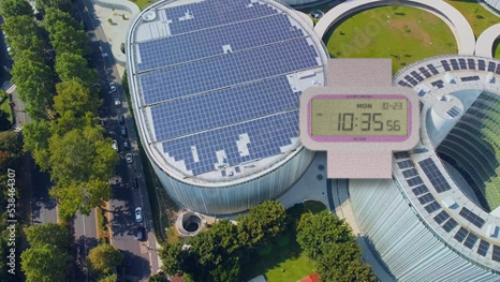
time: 10:35:56
